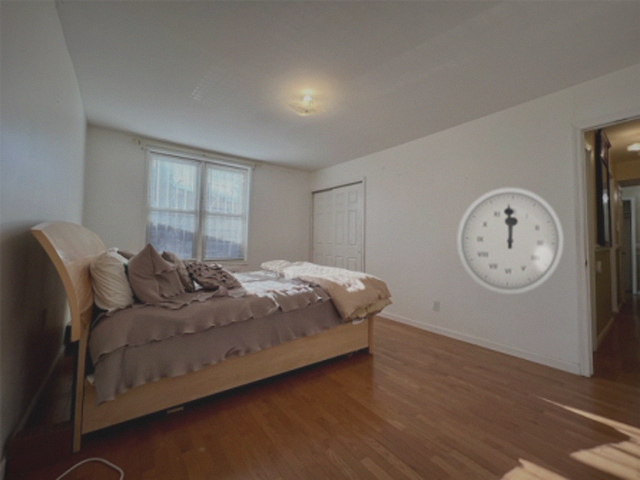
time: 11:59
